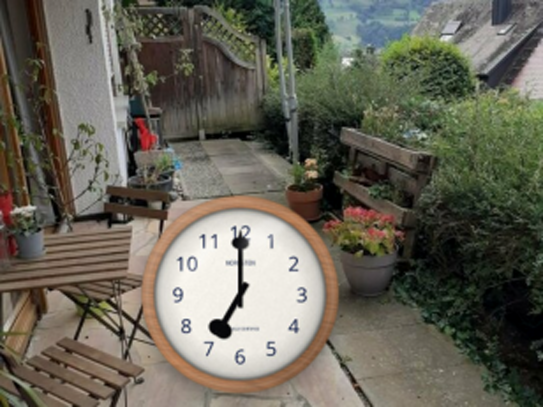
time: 7:00
